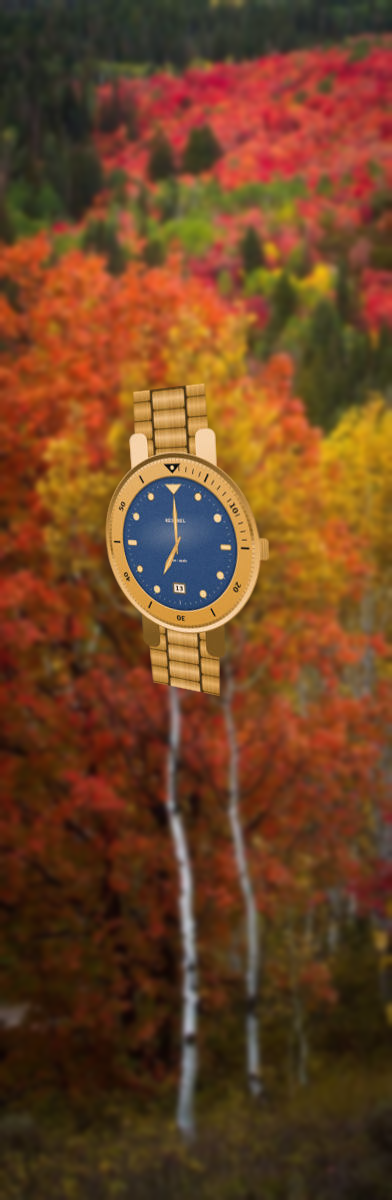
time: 7:00
